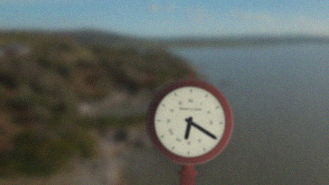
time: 6:20
